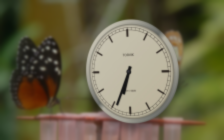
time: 6:34
